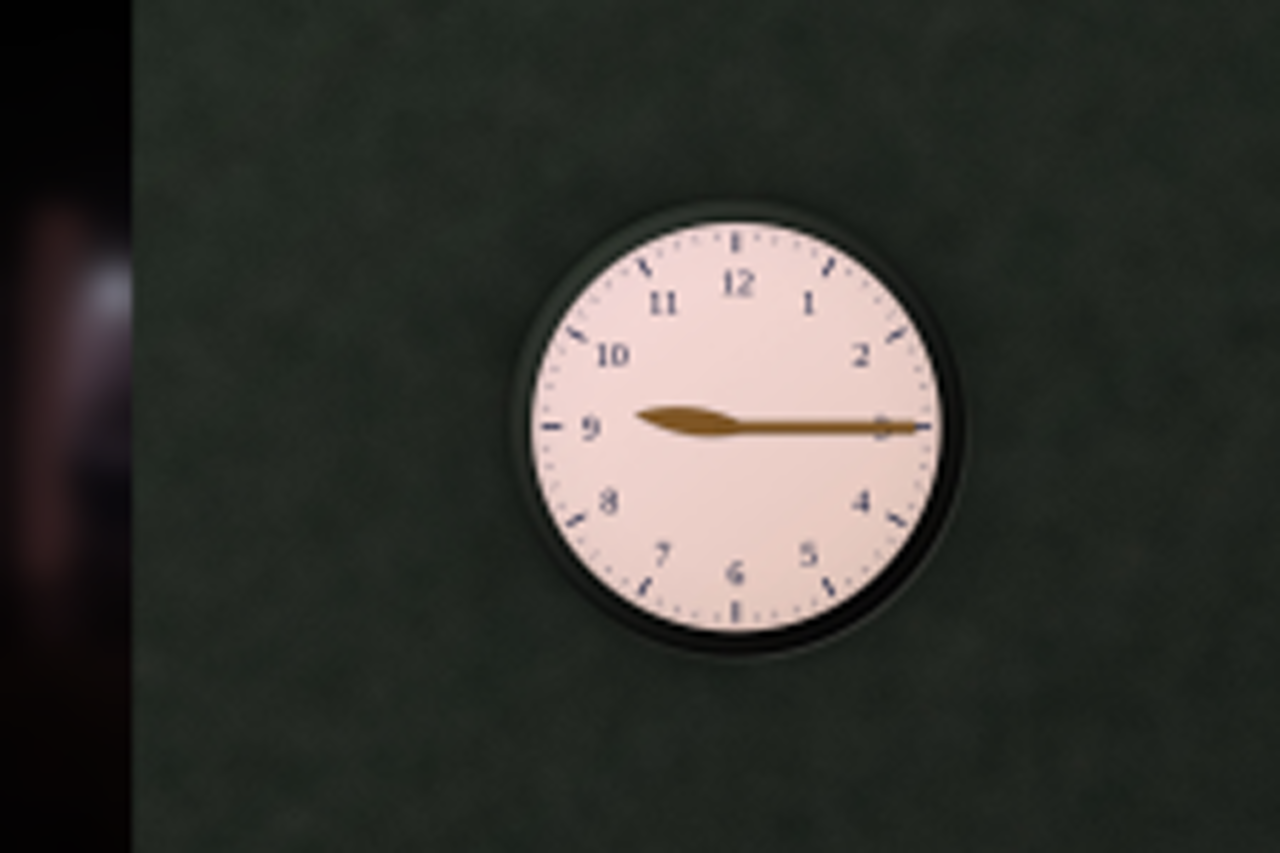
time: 9:15
